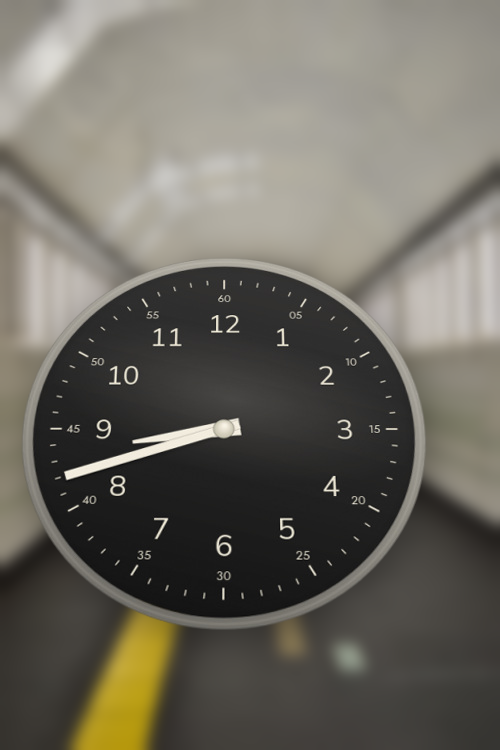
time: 8:42
